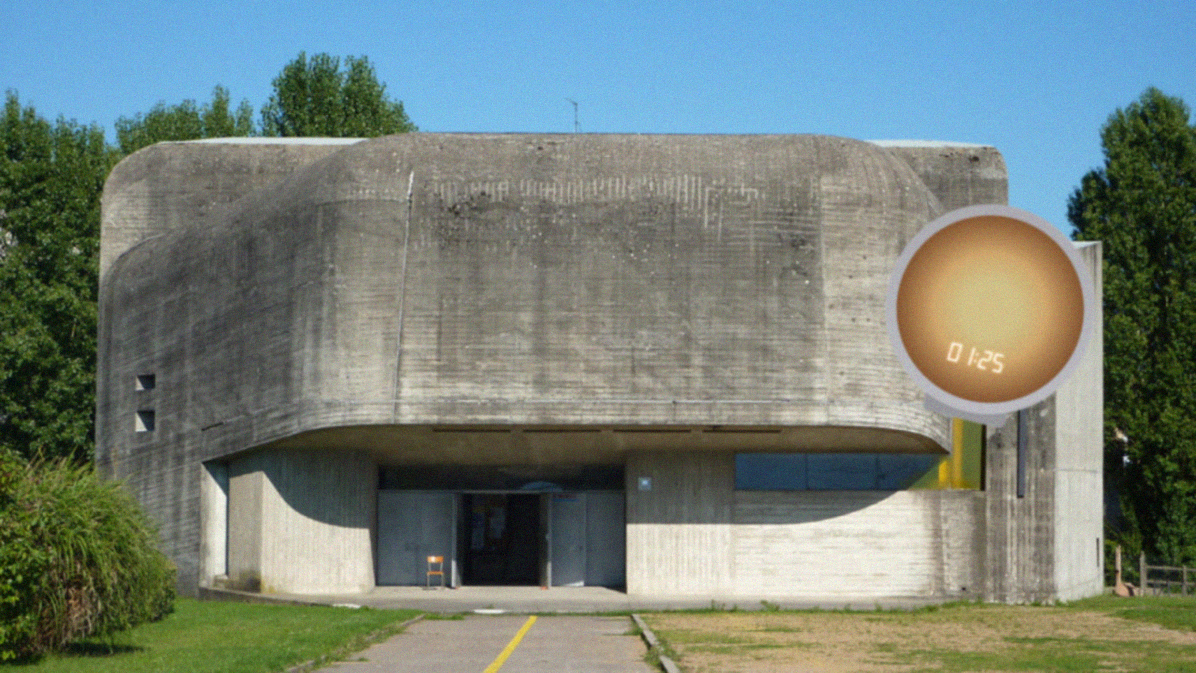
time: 1:25
